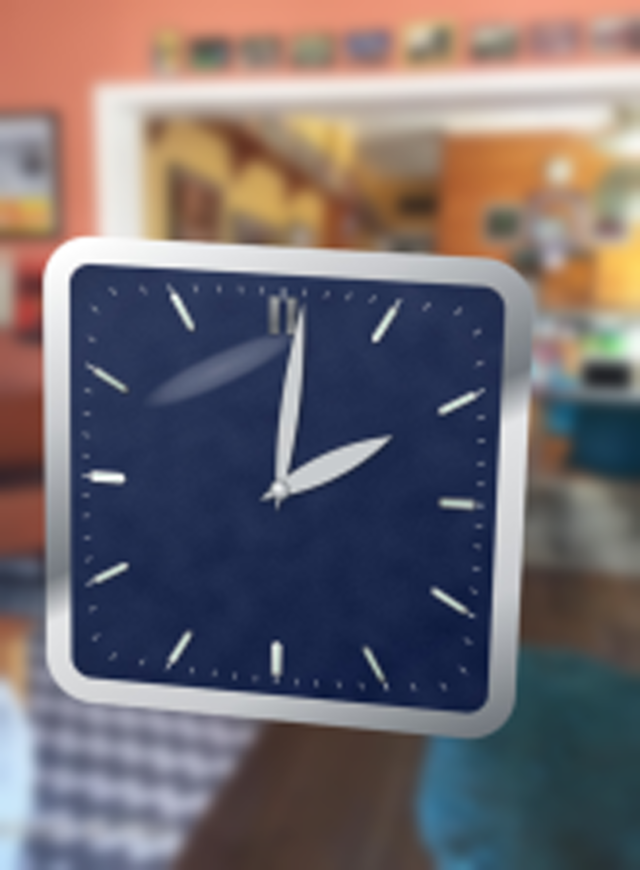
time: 2:01
